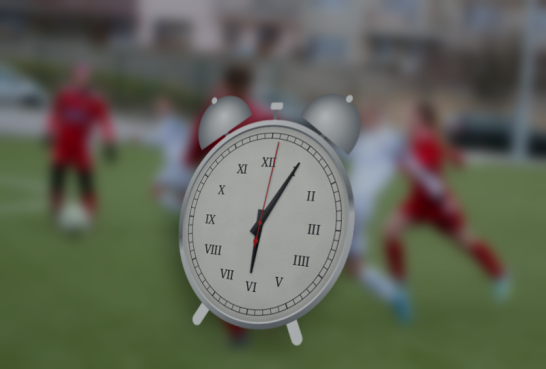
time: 6:05:01
